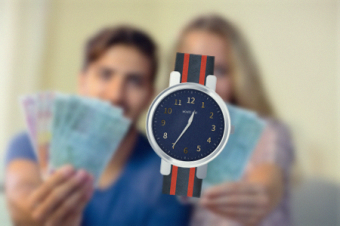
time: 12:35
